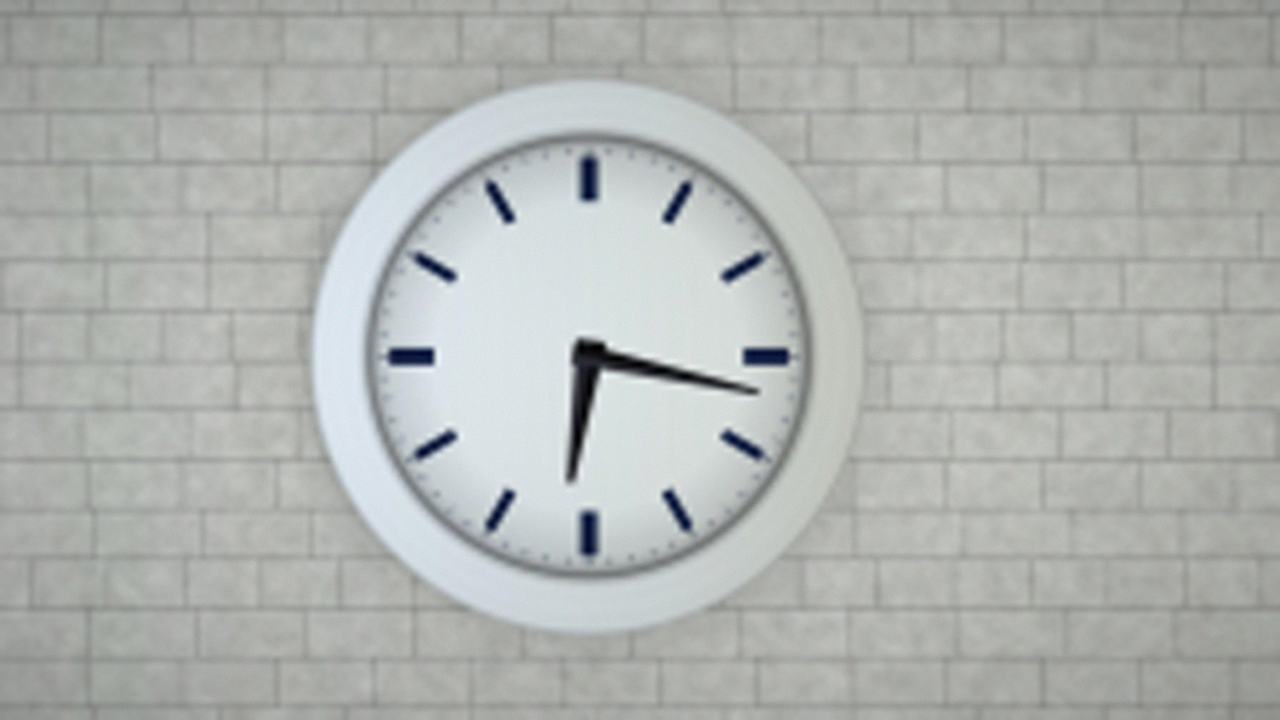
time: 6:17
